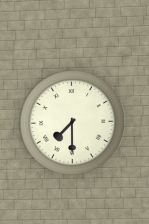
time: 7:30
